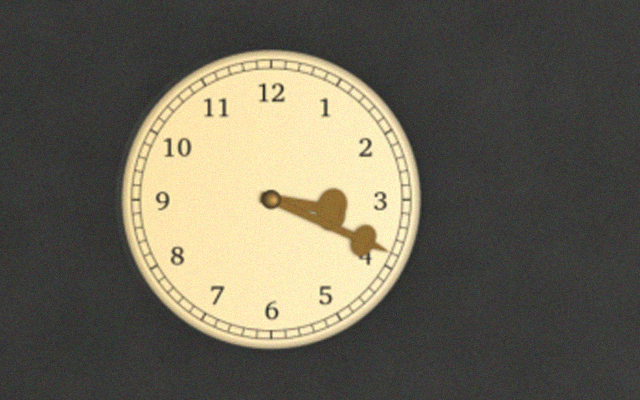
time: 3:19
